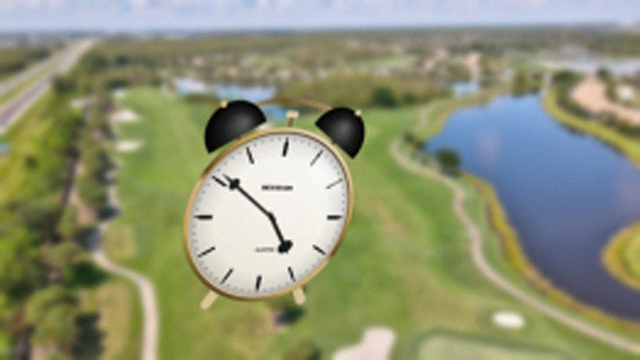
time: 4:51
